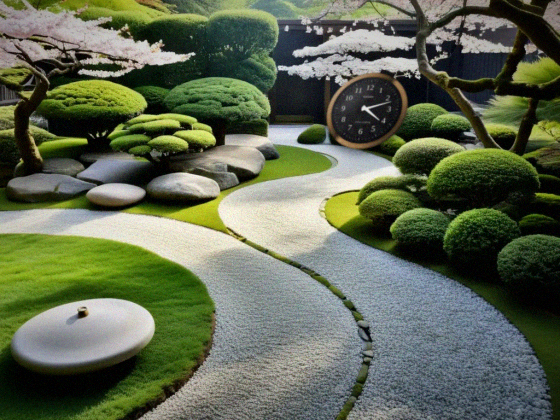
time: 4:12
